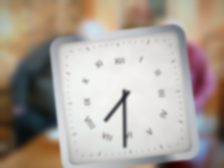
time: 7:31
